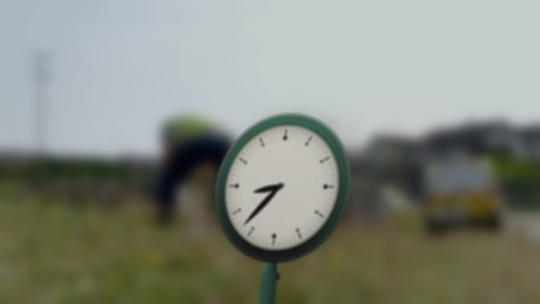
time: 8:37
